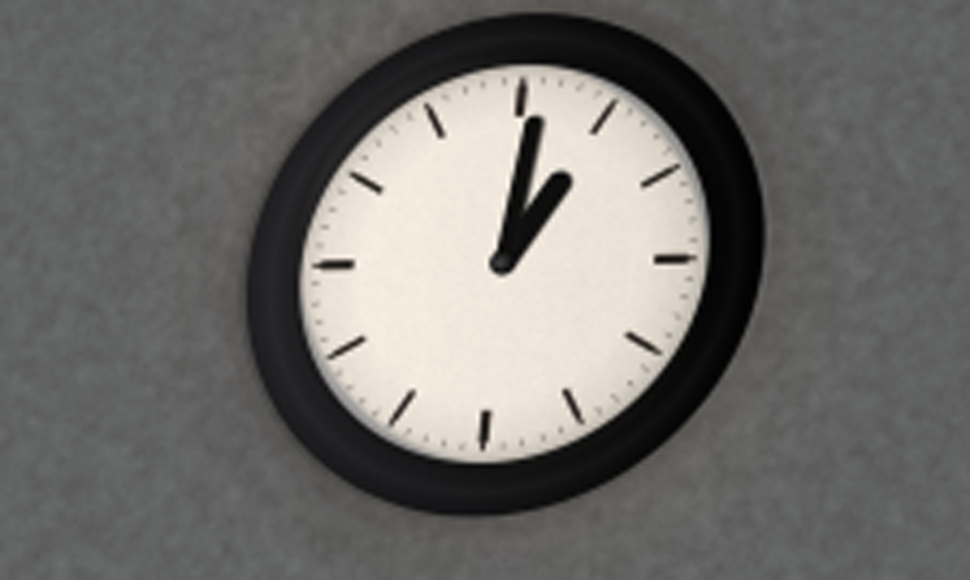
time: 1:01
